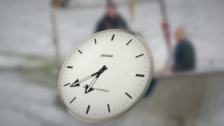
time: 6:39
